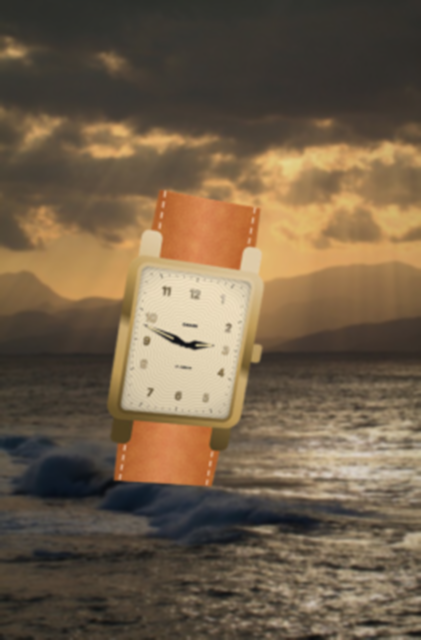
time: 2:48
